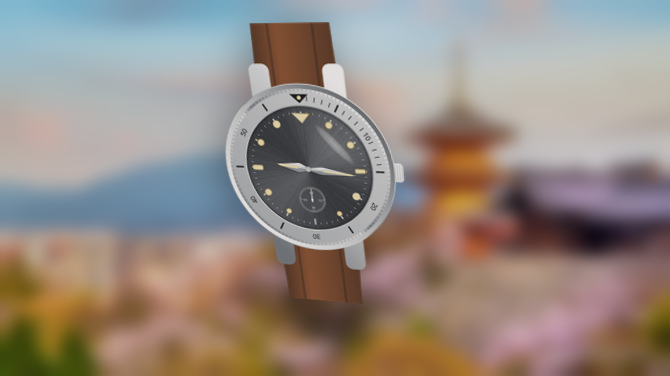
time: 9:16
